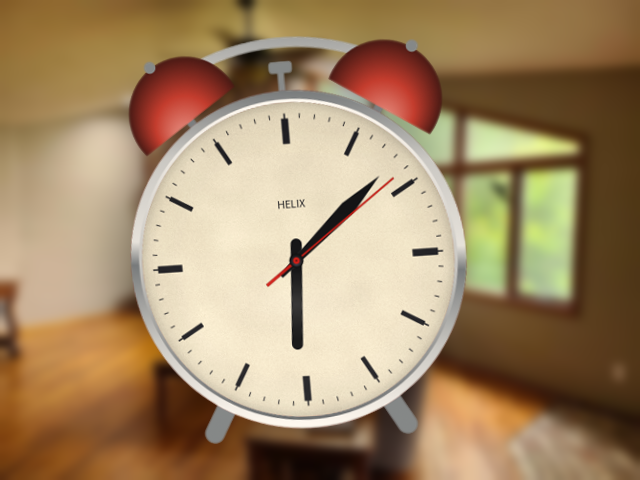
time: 6:08:09
